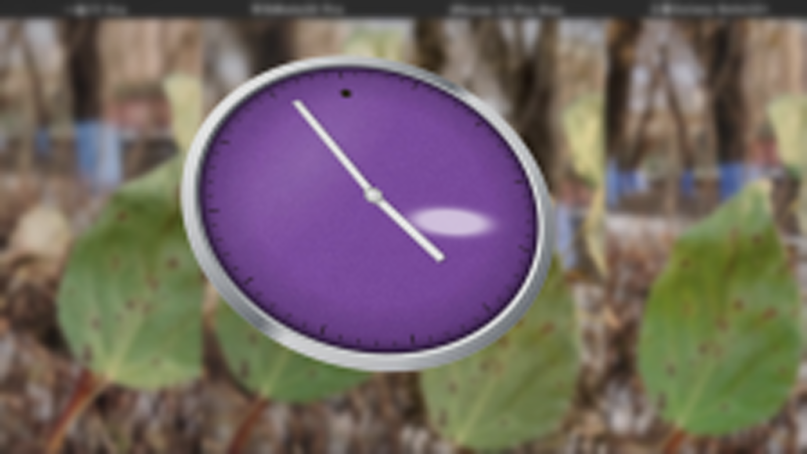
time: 4:56
